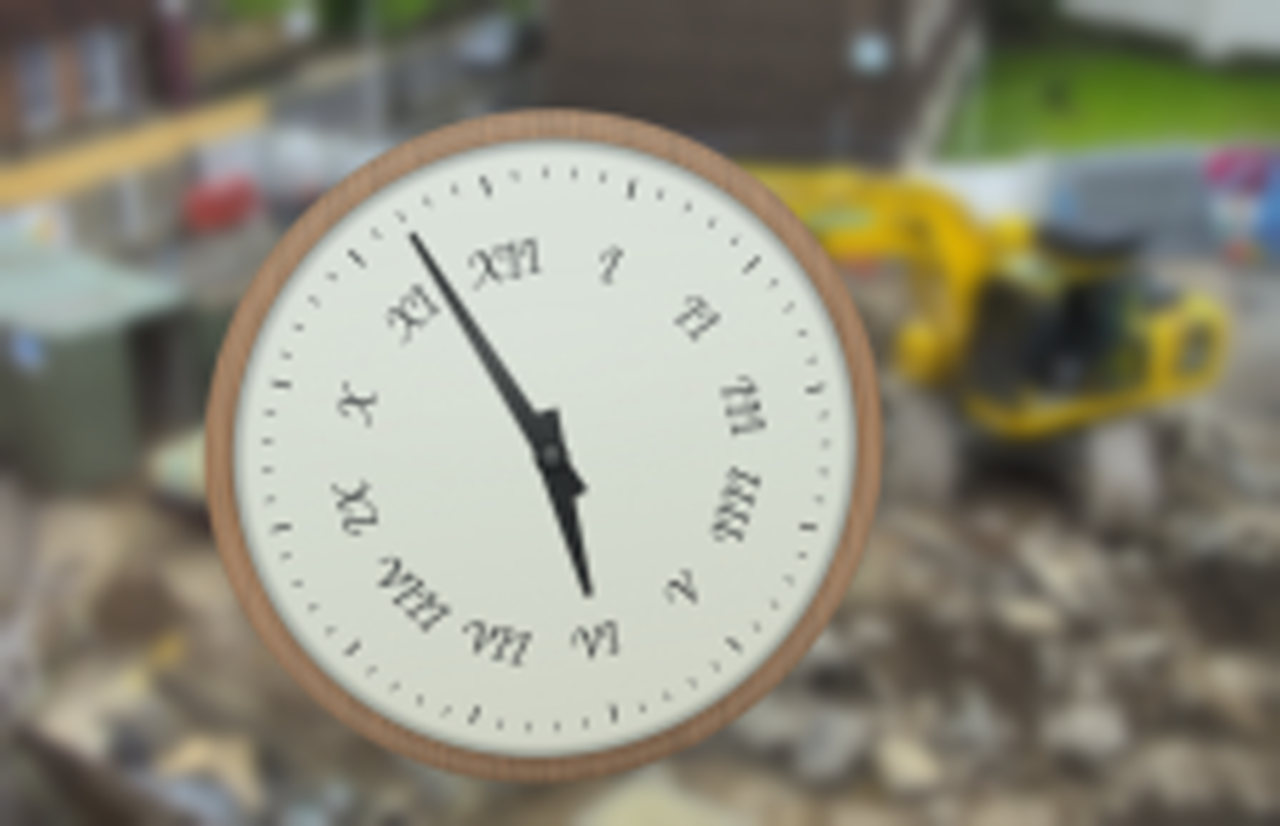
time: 5:57
